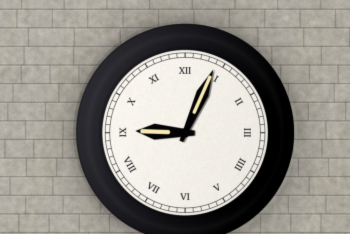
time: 9:04
